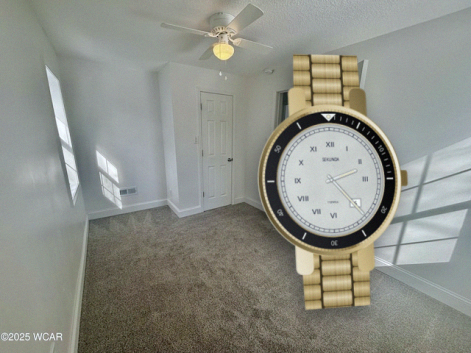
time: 2:23
